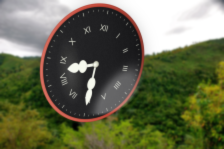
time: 8:30
